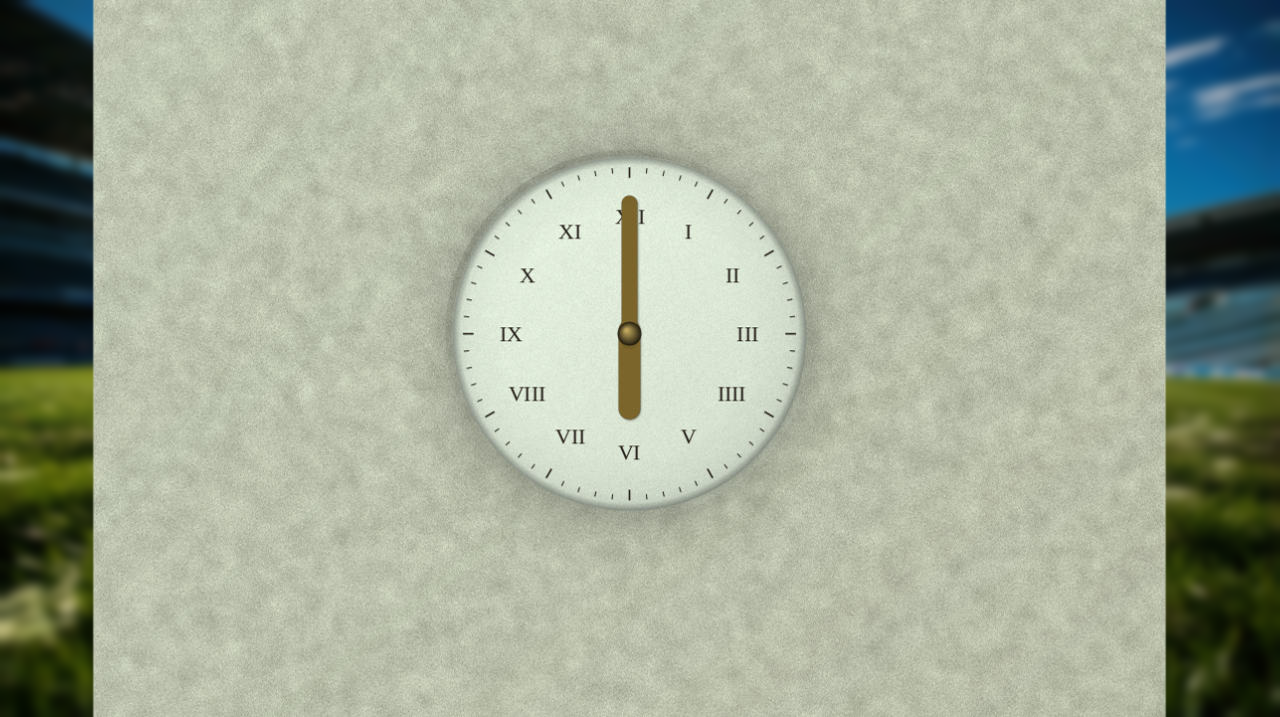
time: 6:00
